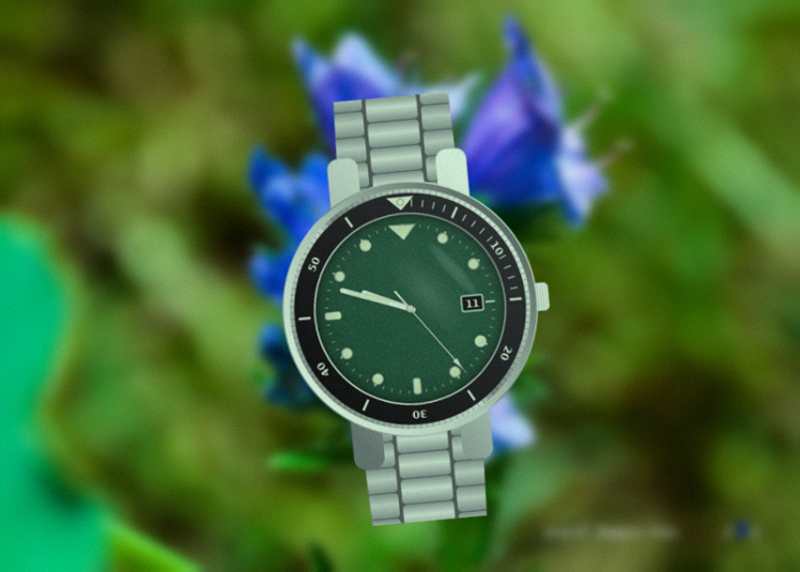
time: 9:48:24
